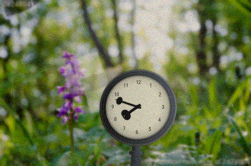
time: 7:48
